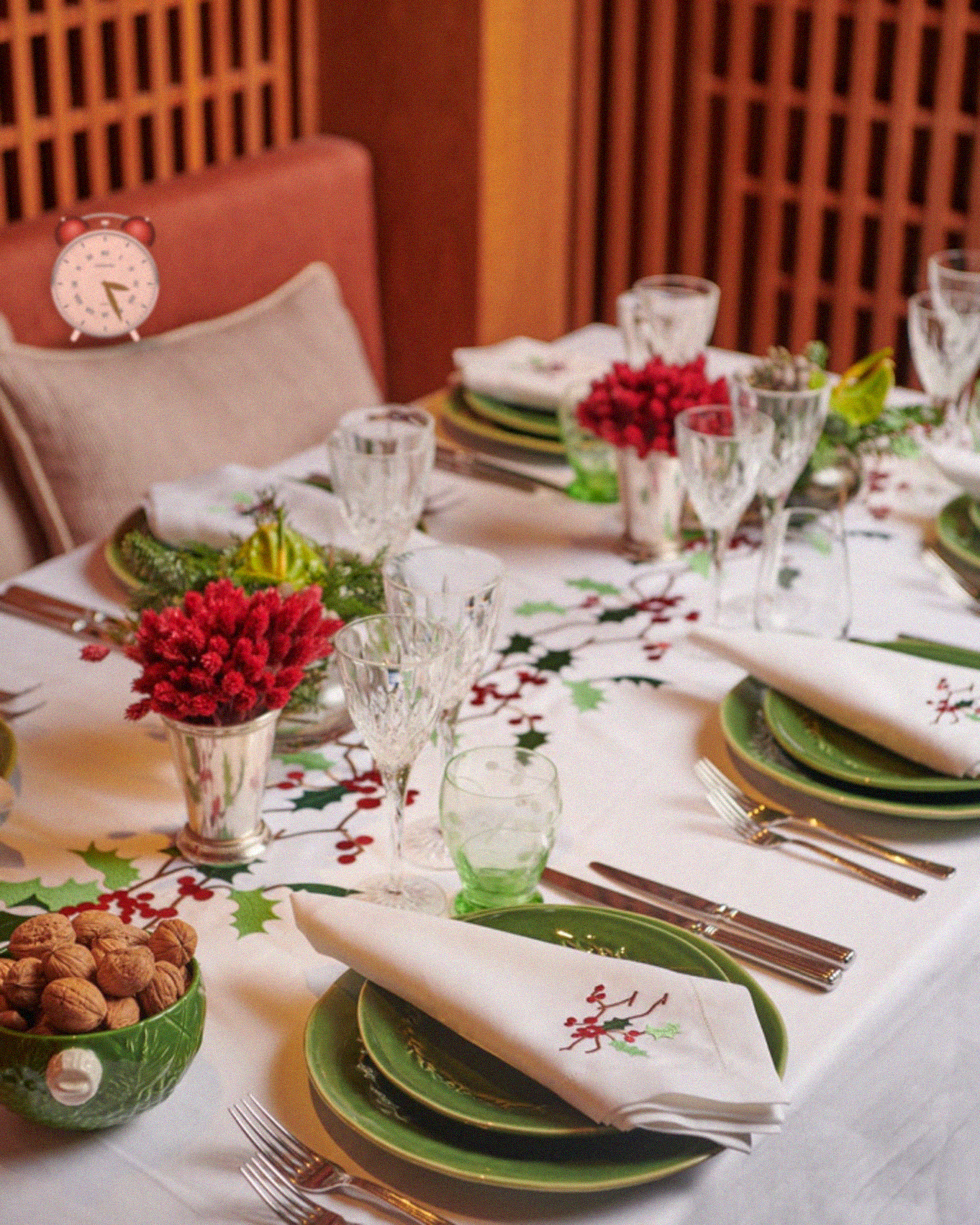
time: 3:26
